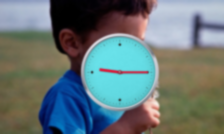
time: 9:15
